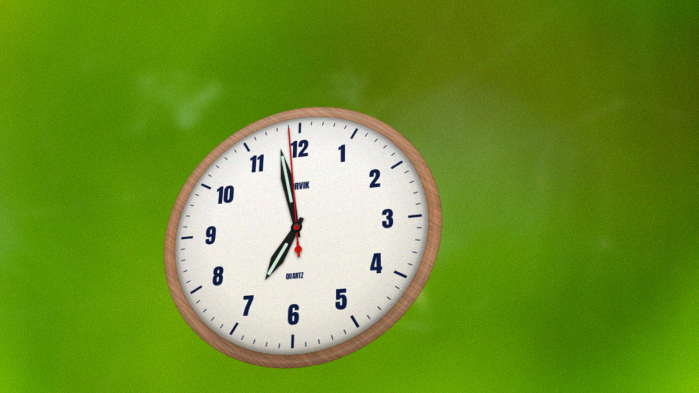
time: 6:57:59
